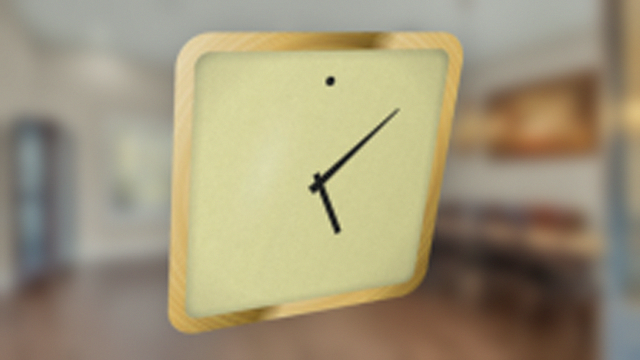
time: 5:08
